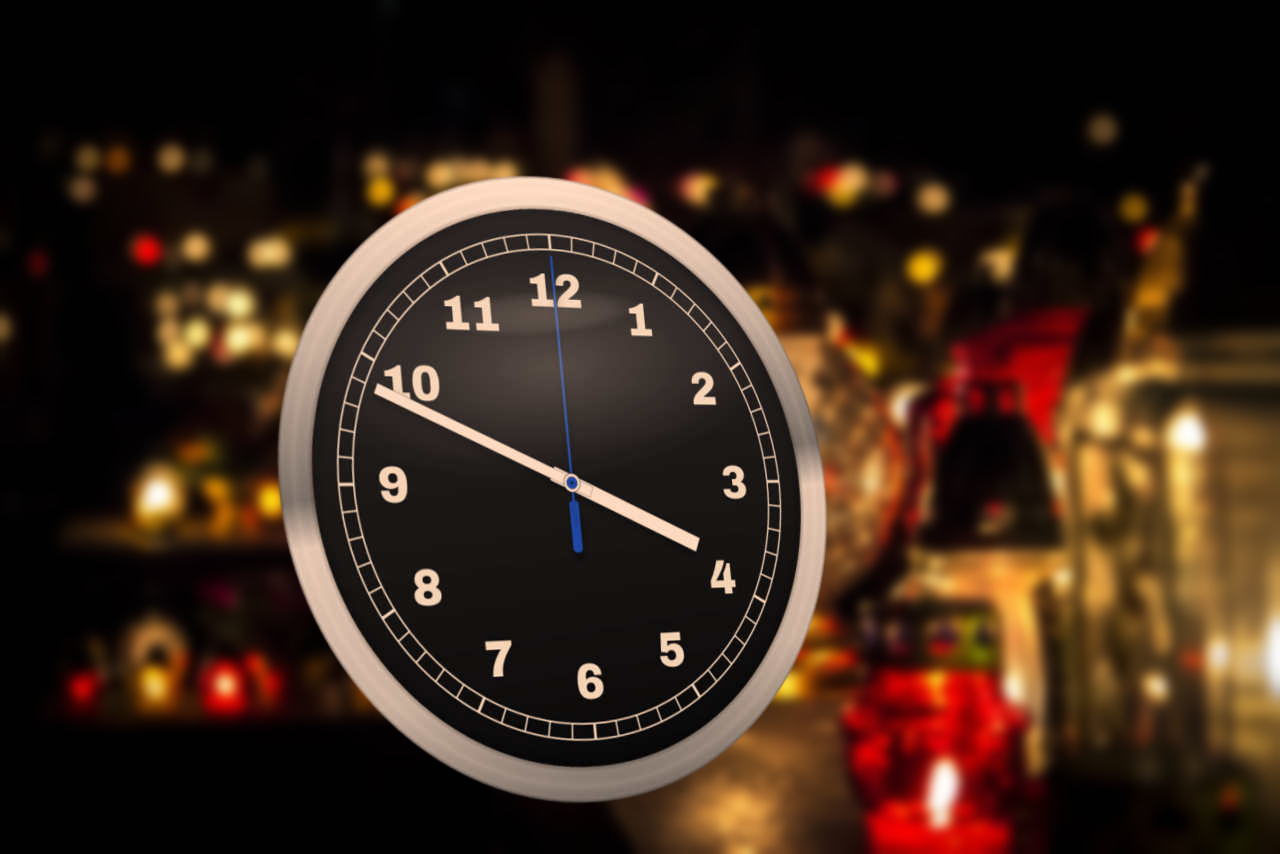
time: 3:49:00
